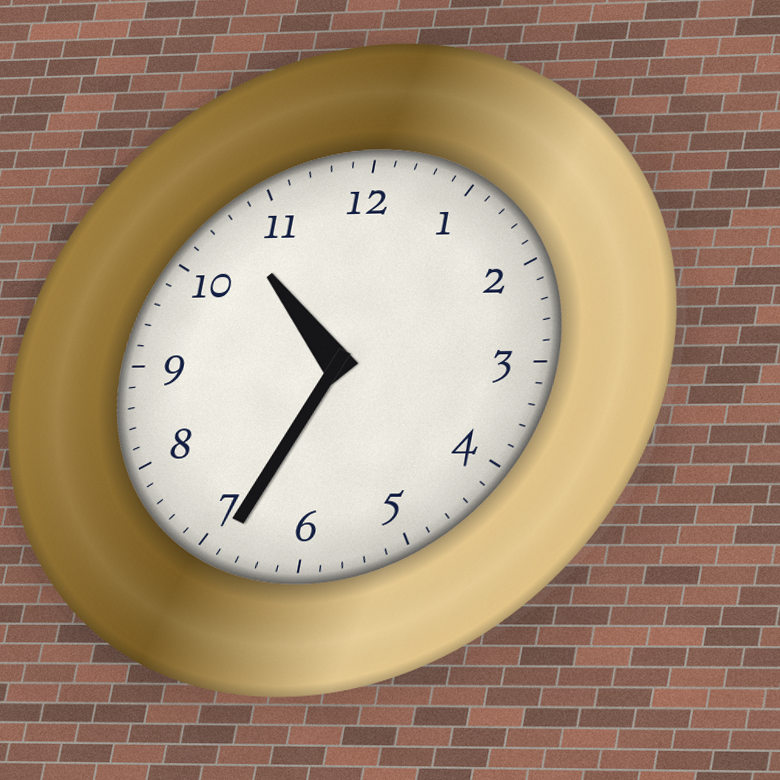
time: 10:34
